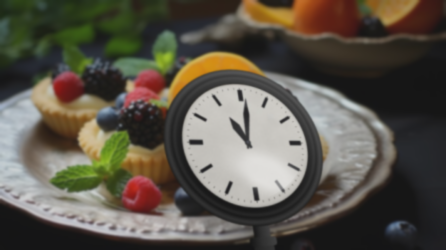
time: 11:01
